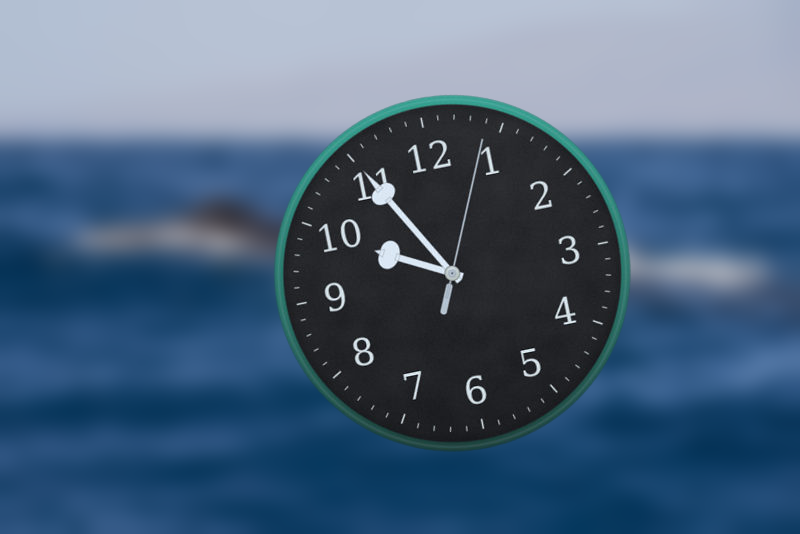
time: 9:55:04
